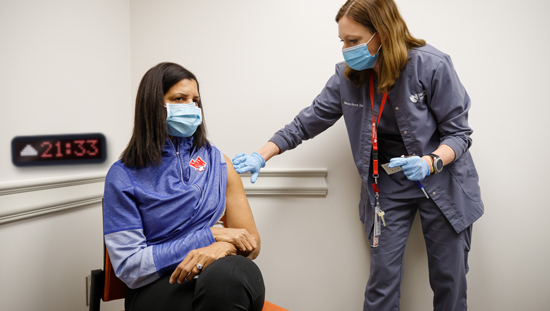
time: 21:33
